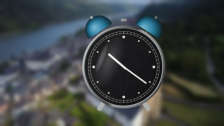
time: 10:21
